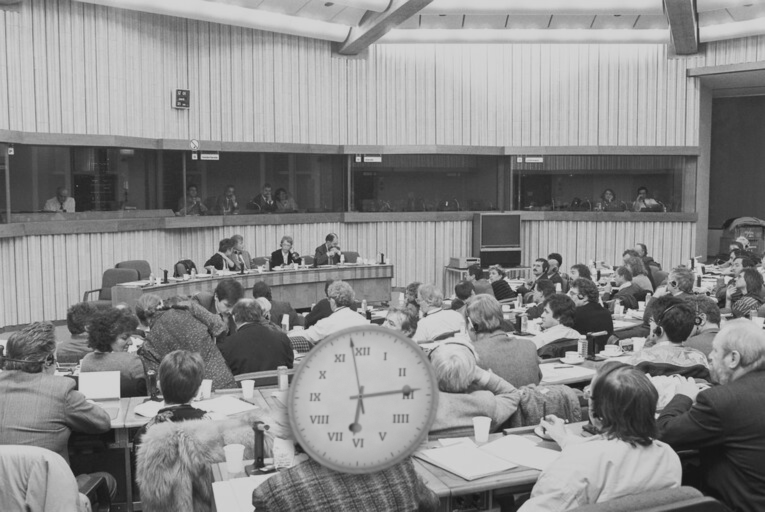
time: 6:13:58
